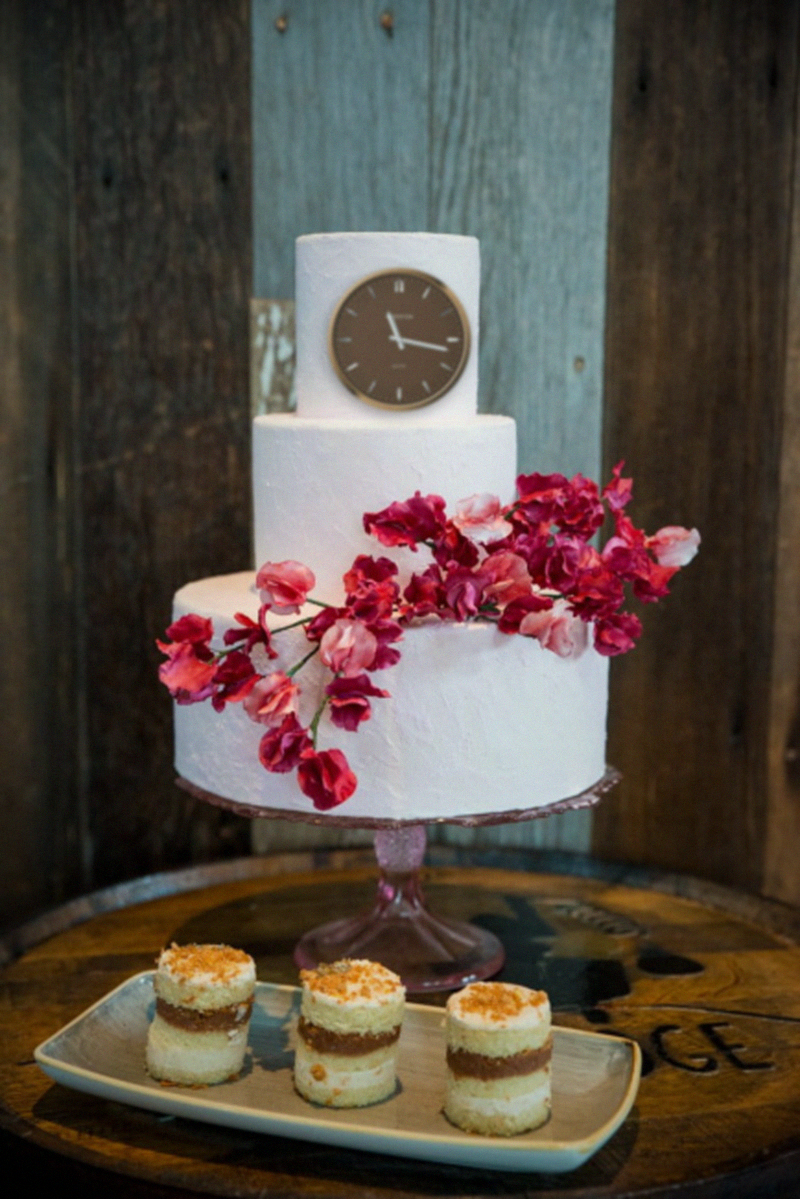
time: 11:17
